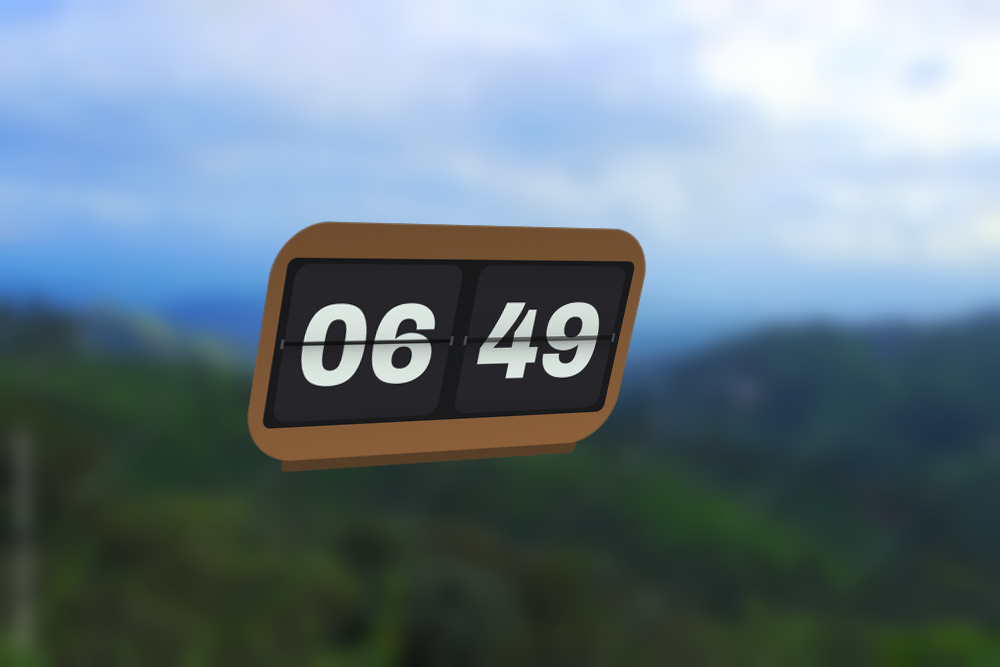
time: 6:49
